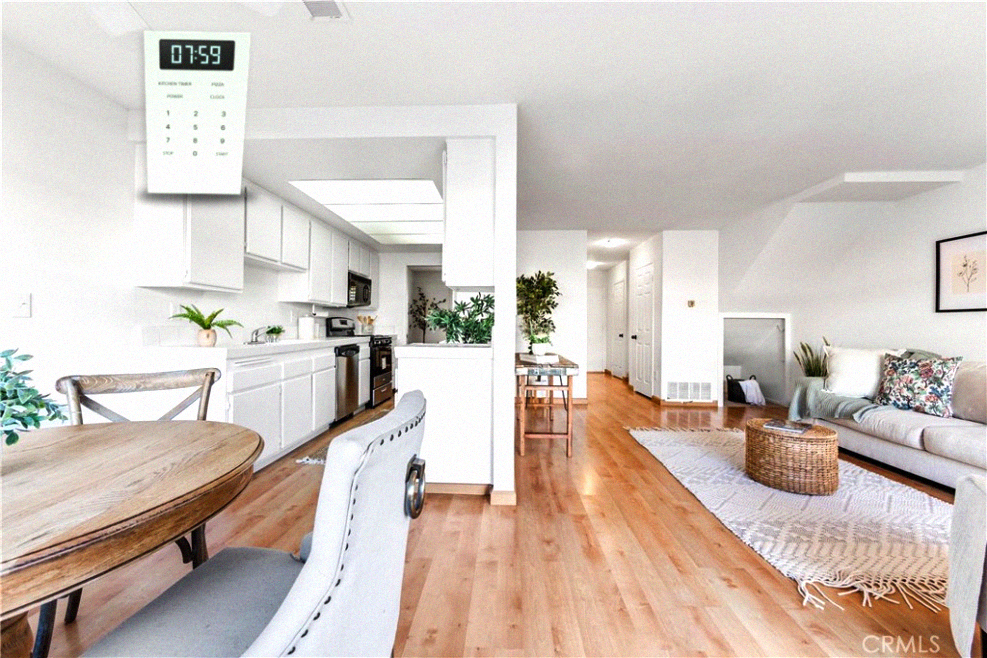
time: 7:59
